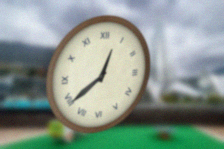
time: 12:39
